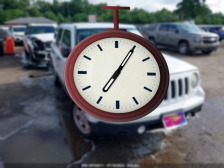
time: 7:05
